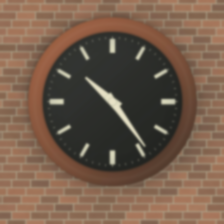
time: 10:24
